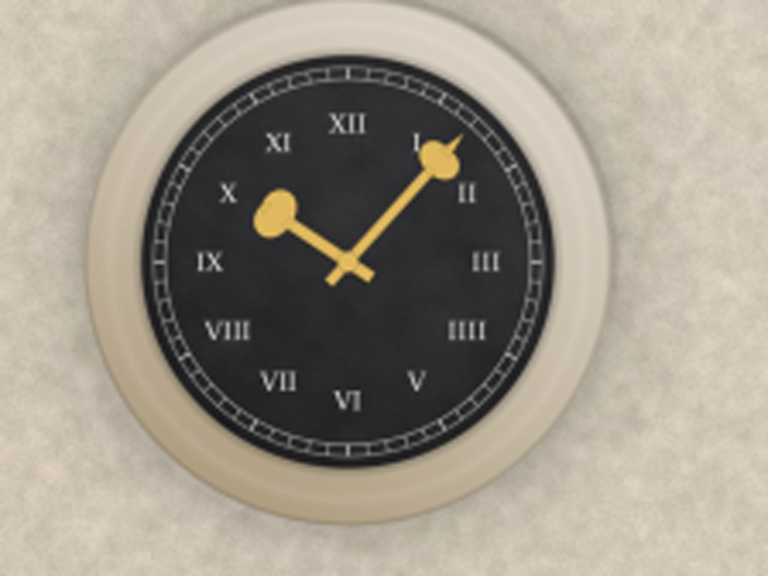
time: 10:07
